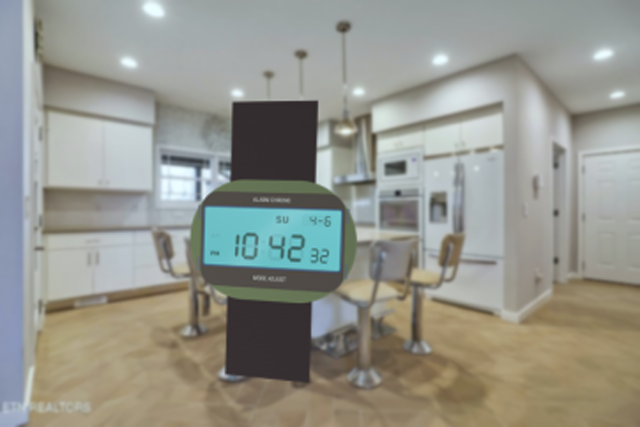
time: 10:42:32
